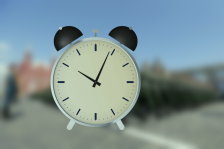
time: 10:04
